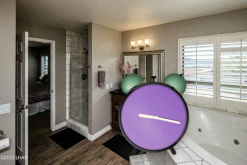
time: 9:17
